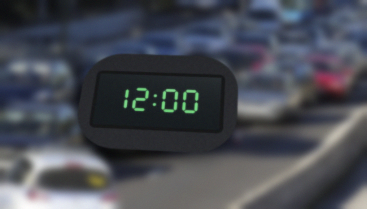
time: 12:00
